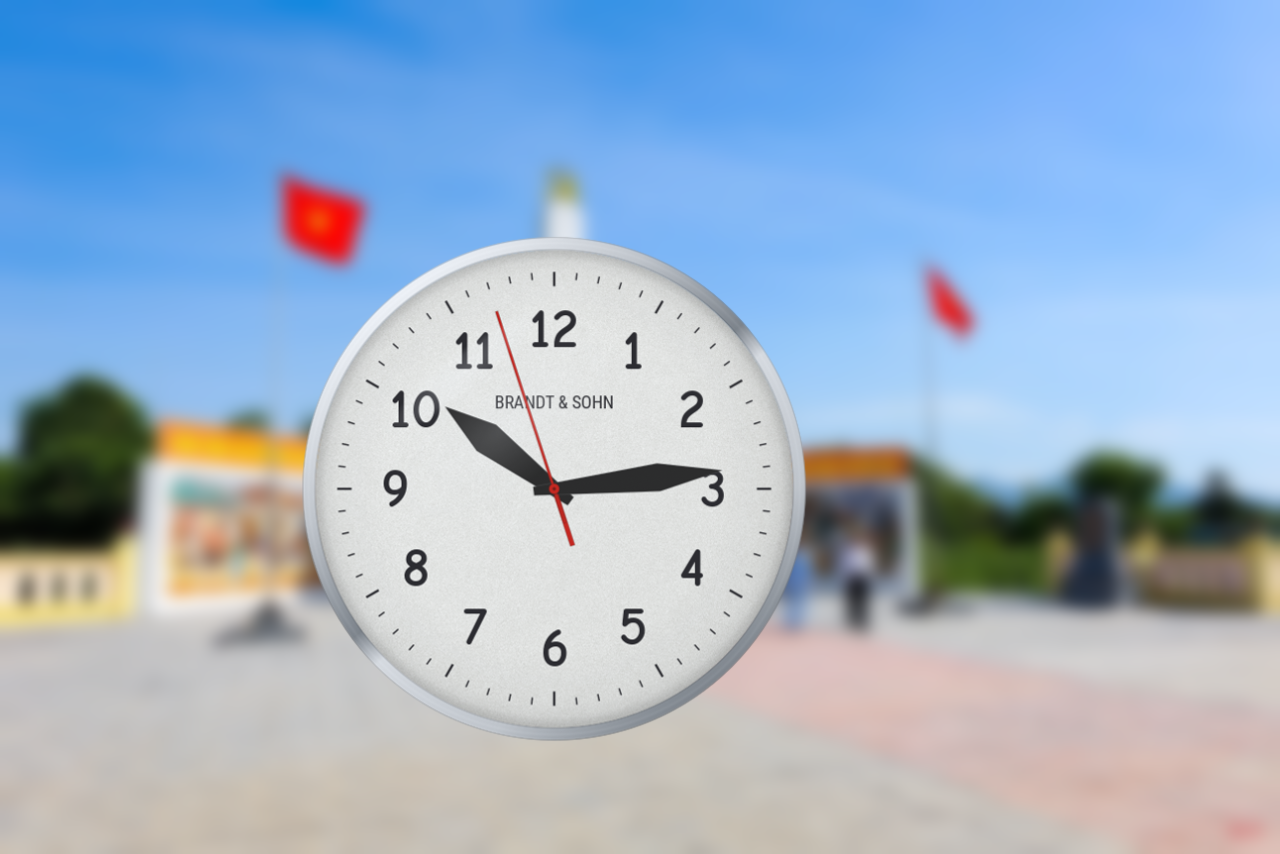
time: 10:13:57
